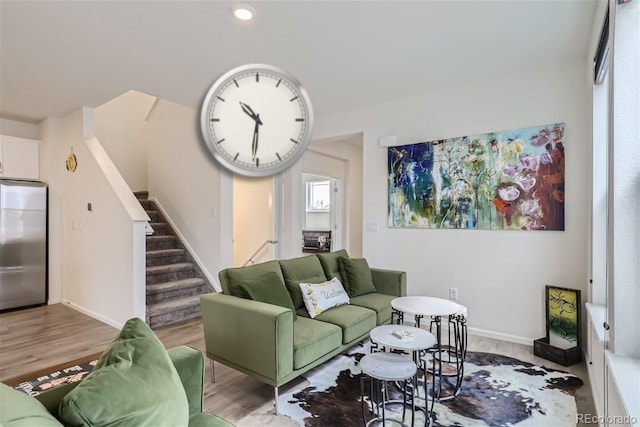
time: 10:31
